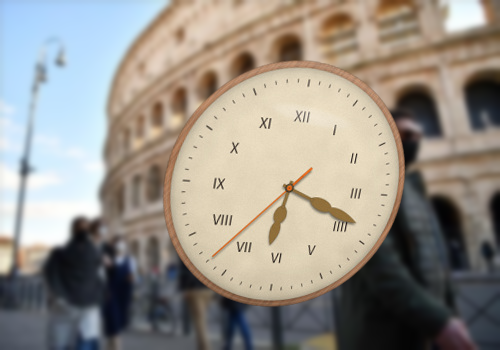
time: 6:18:37
